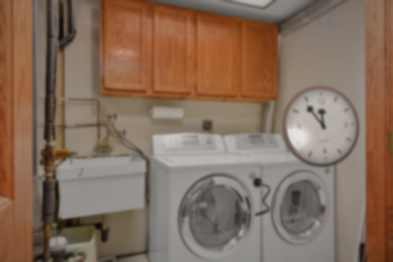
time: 11:54
